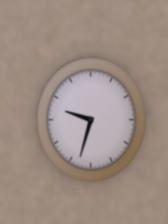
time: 9:33
